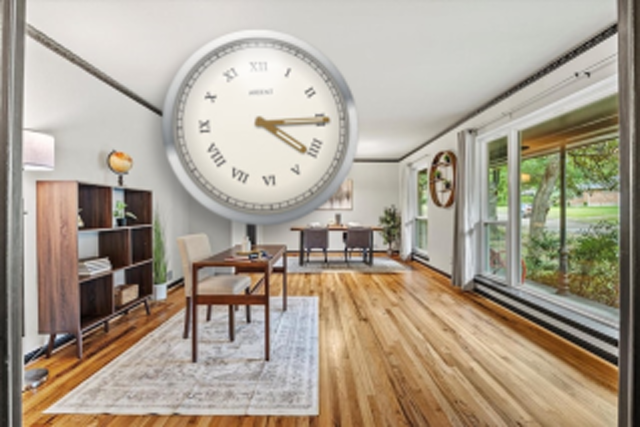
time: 4:15
